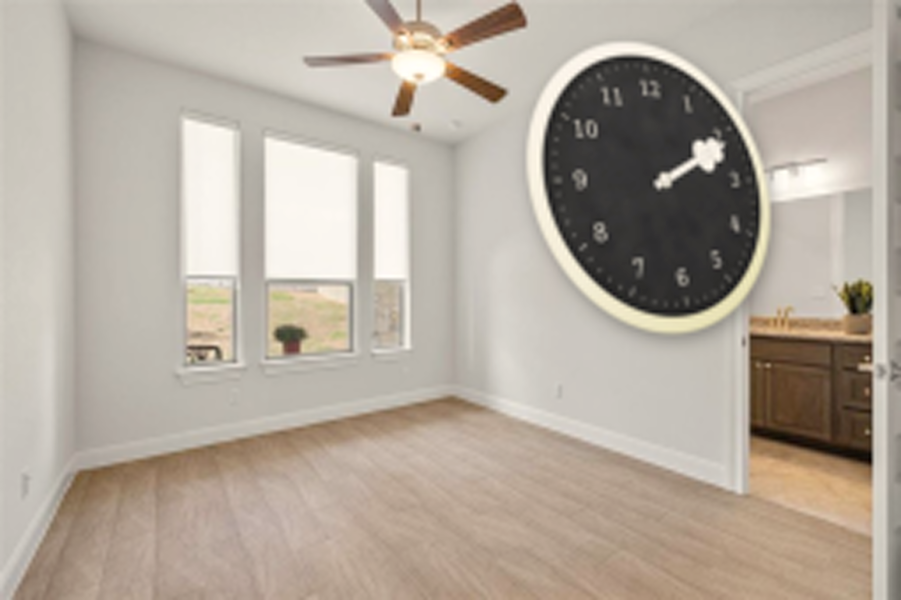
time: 2:11
